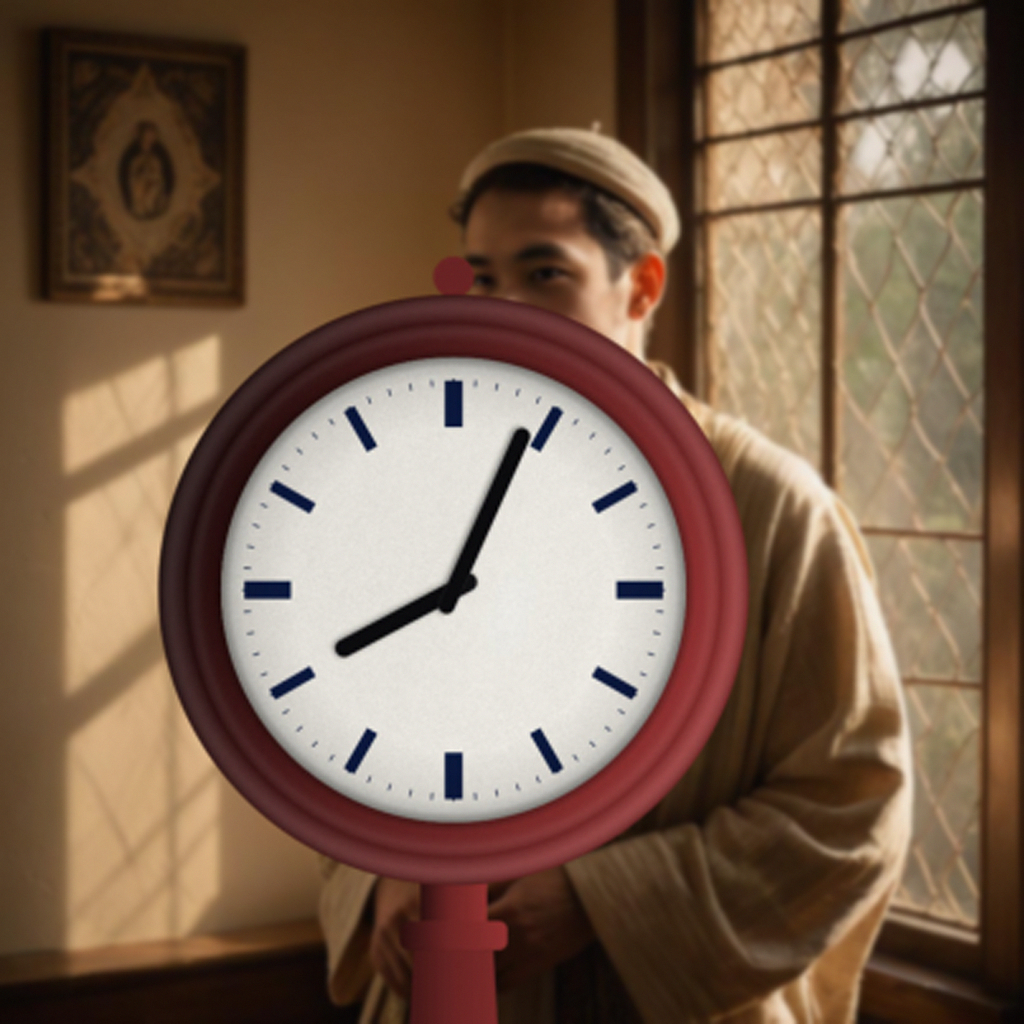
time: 8:04
